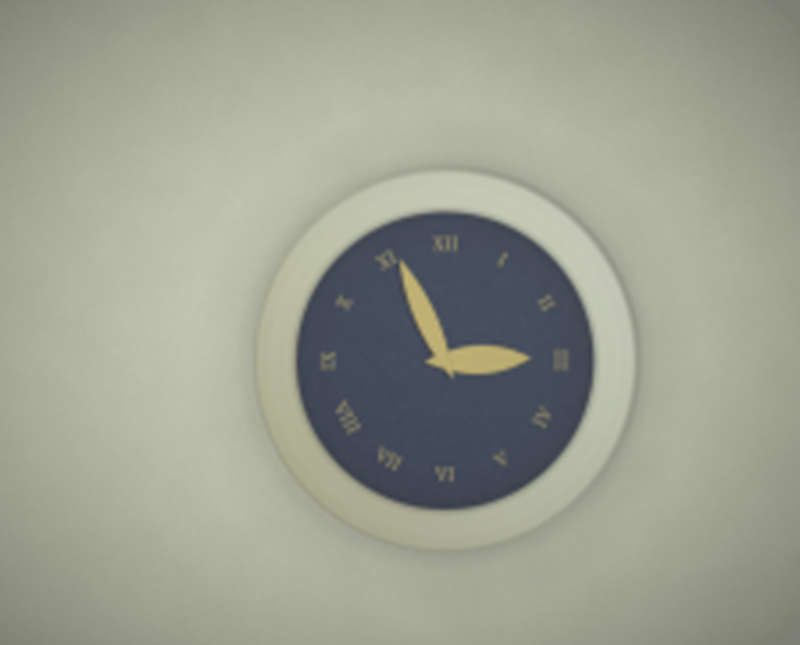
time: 2:56
